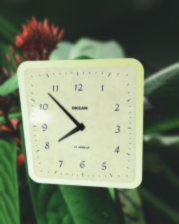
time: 7:53
